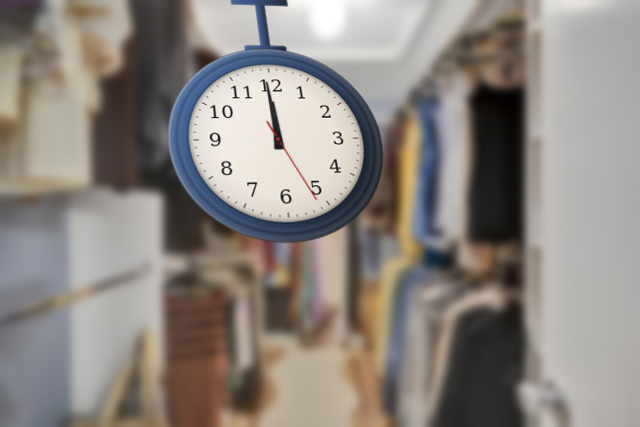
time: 11:59:26
